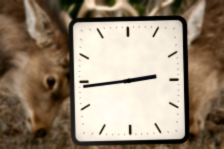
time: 2:44
